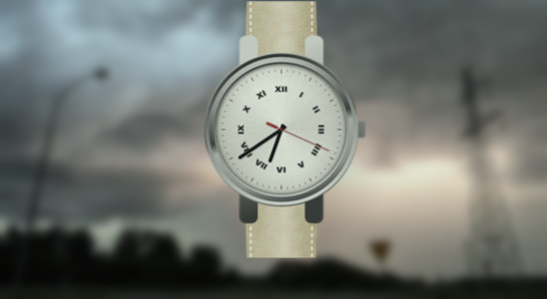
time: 6:39:19
